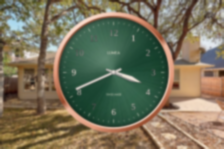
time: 3:41
